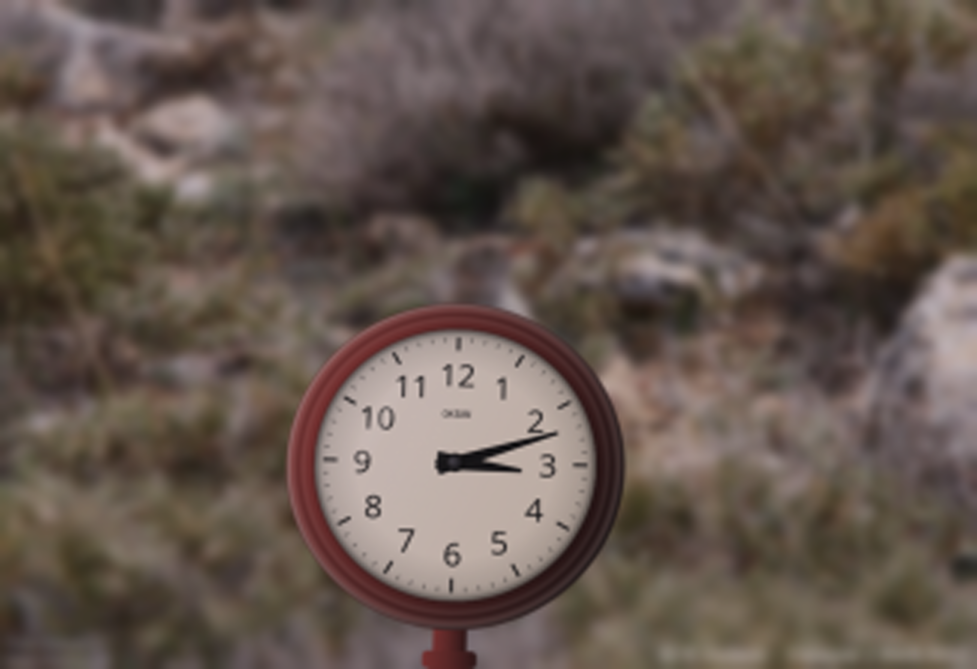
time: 3:12
